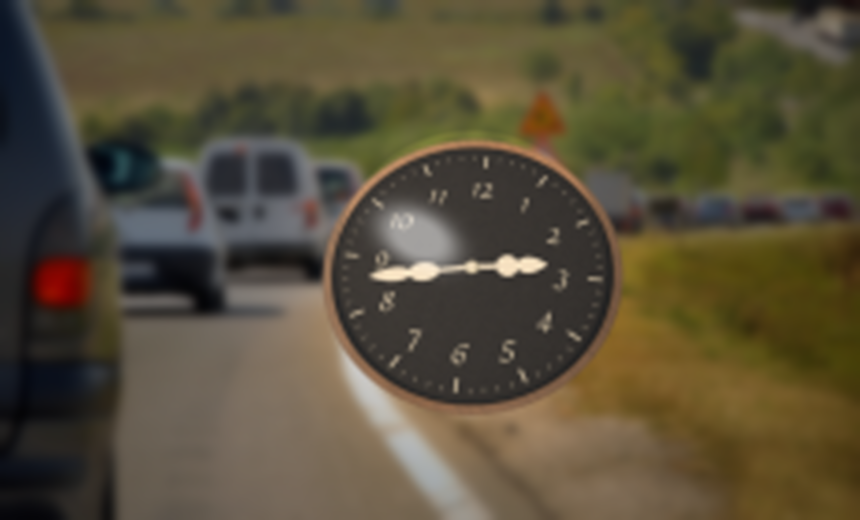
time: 2:43
